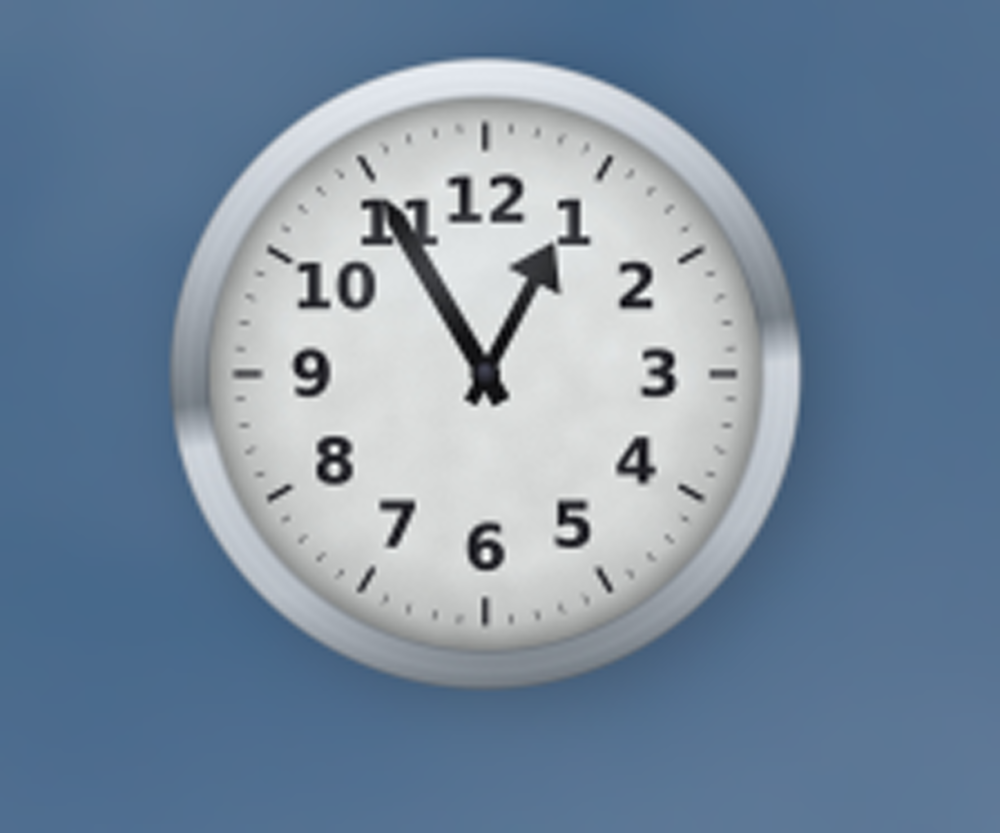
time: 12:55
